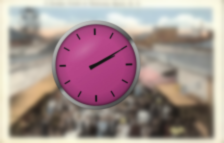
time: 2:10
